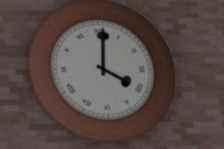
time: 4:01
